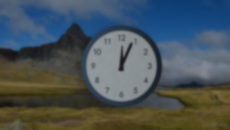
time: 12:04
